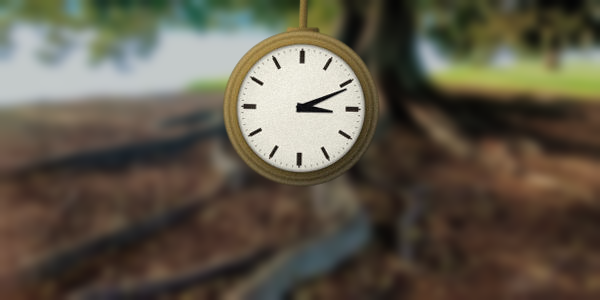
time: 3:11
